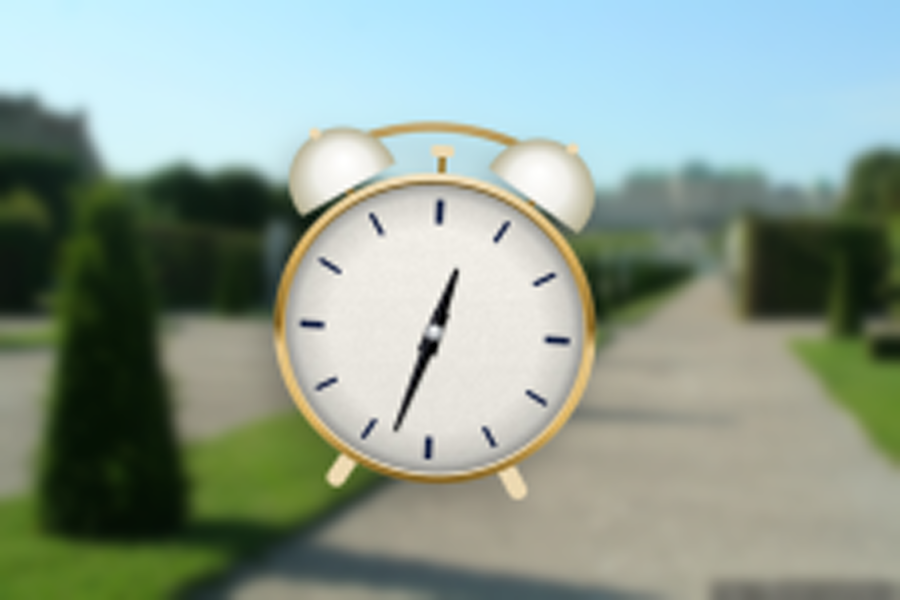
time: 12:33
